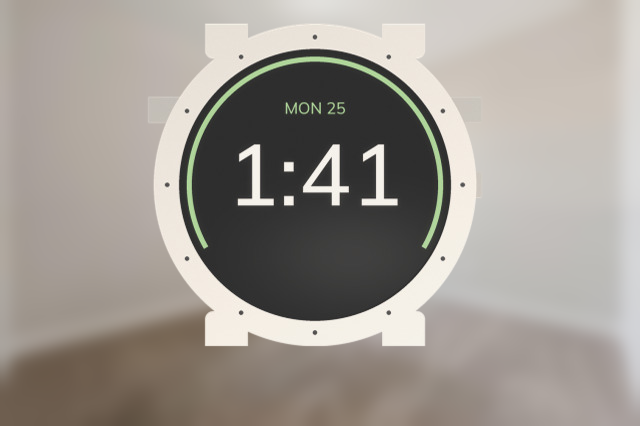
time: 1:41
